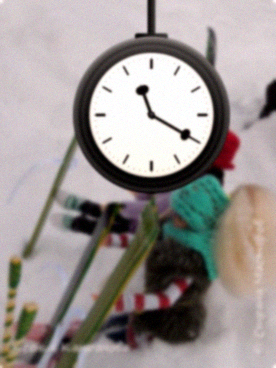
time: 11:20
